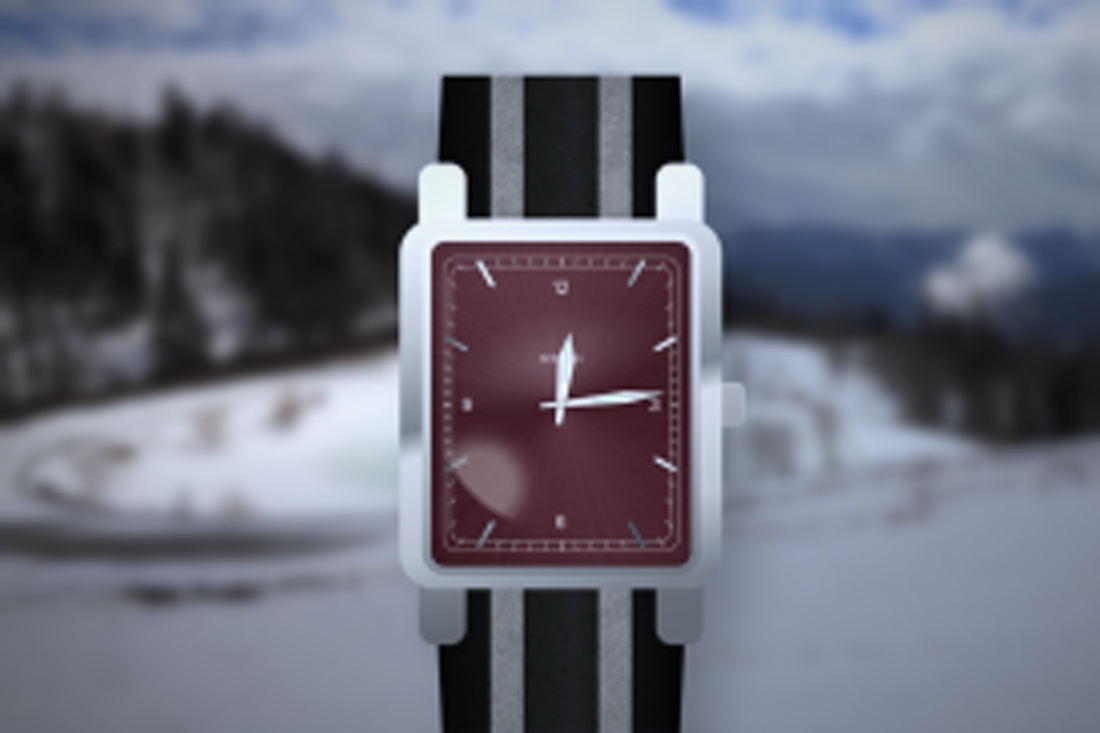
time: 12:14
